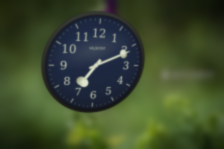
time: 7:11
